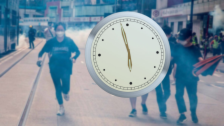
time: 5:58
